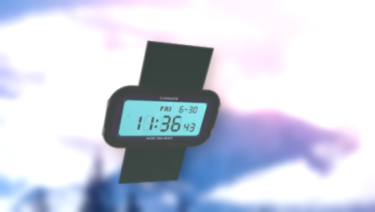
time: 11:36:43
